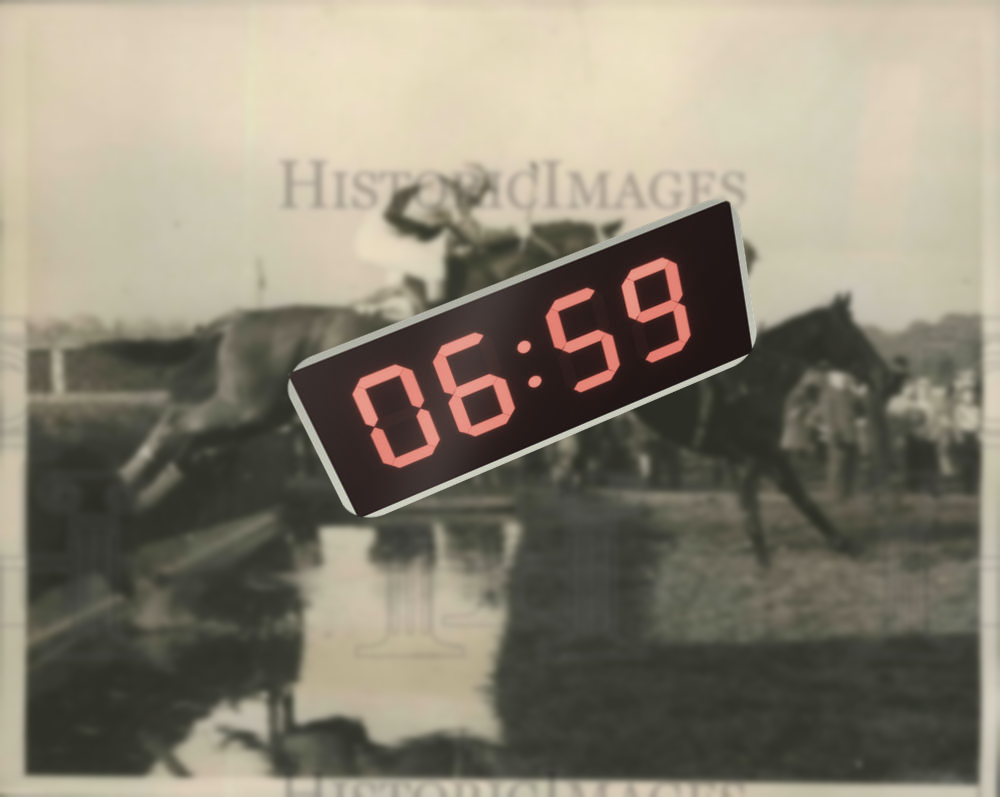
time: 6:59
